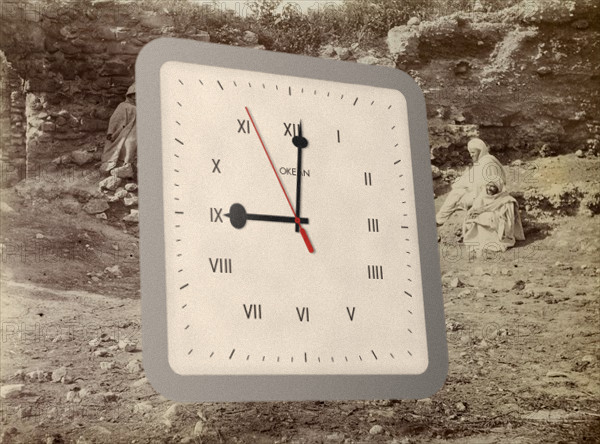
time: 9:00:56
